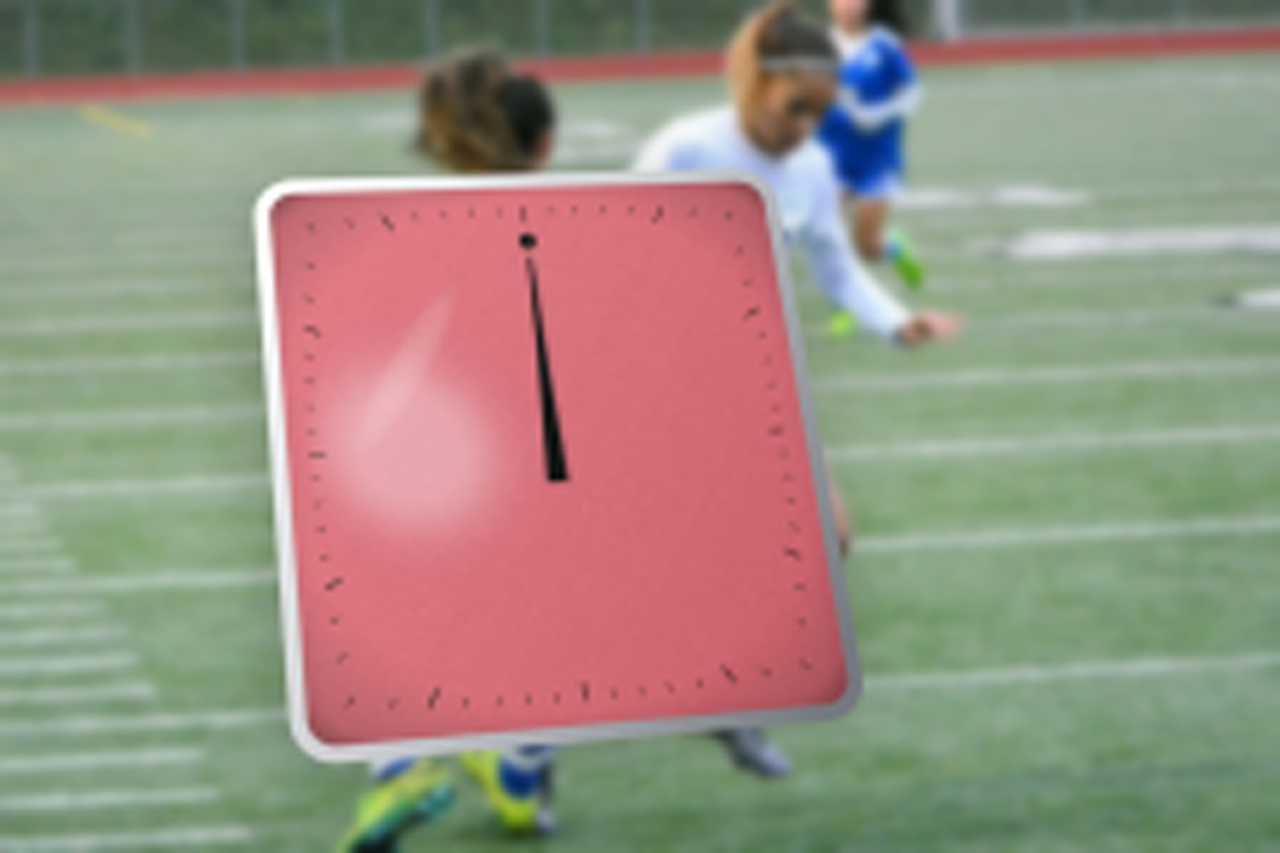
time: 12:00
